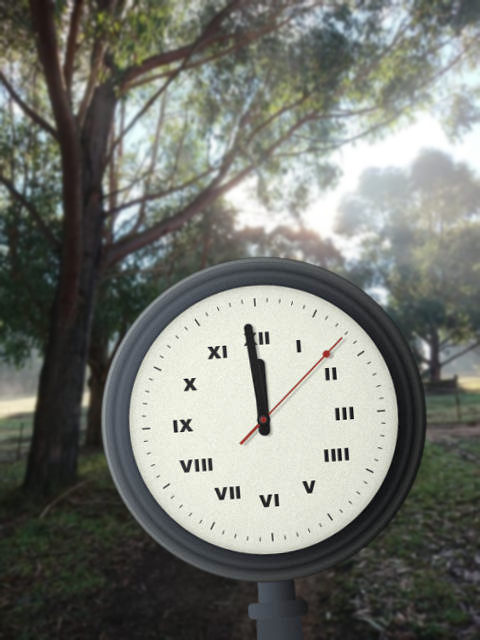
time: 11:59:08
